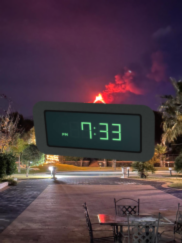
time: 7:33
